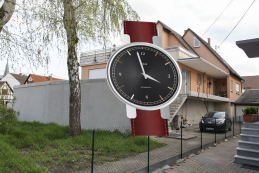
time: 3:58
